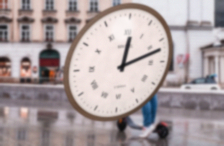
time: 12:12
